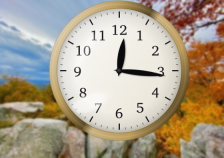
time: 12:16
